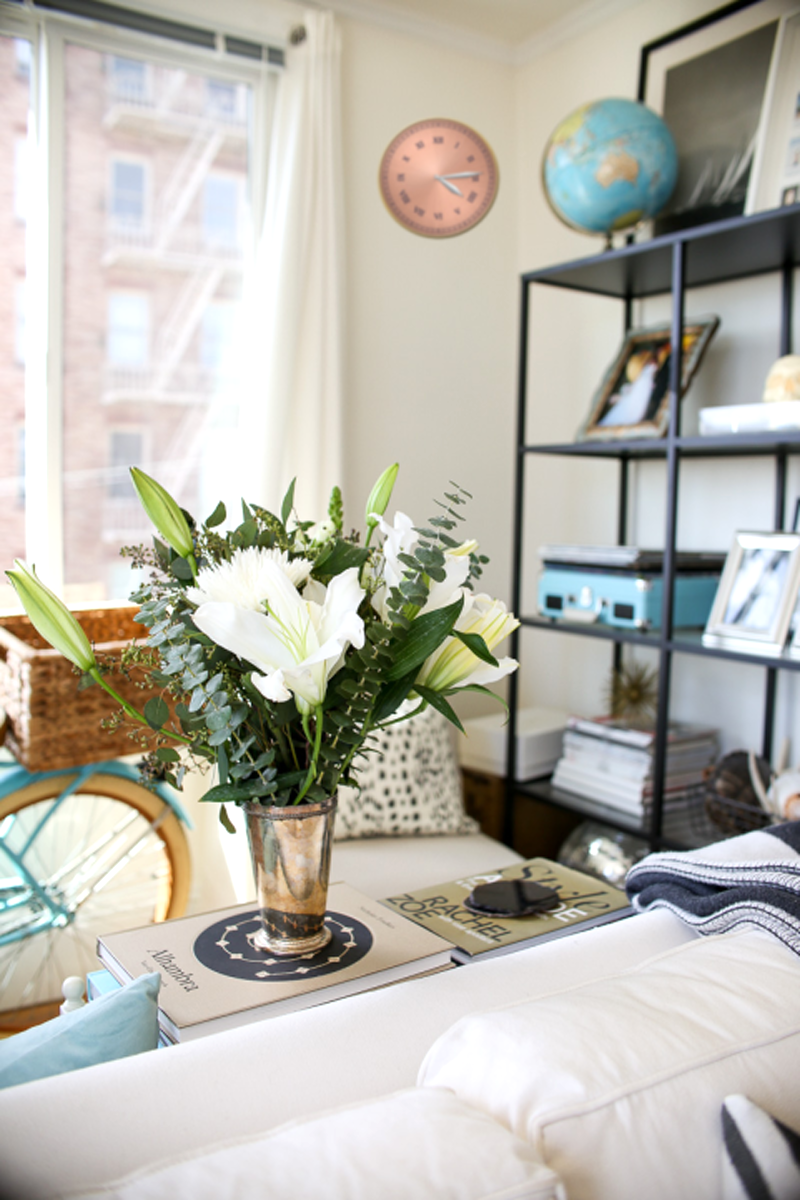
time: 4:14
